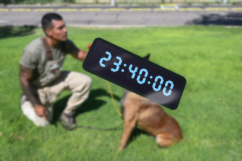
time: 23:40:00
